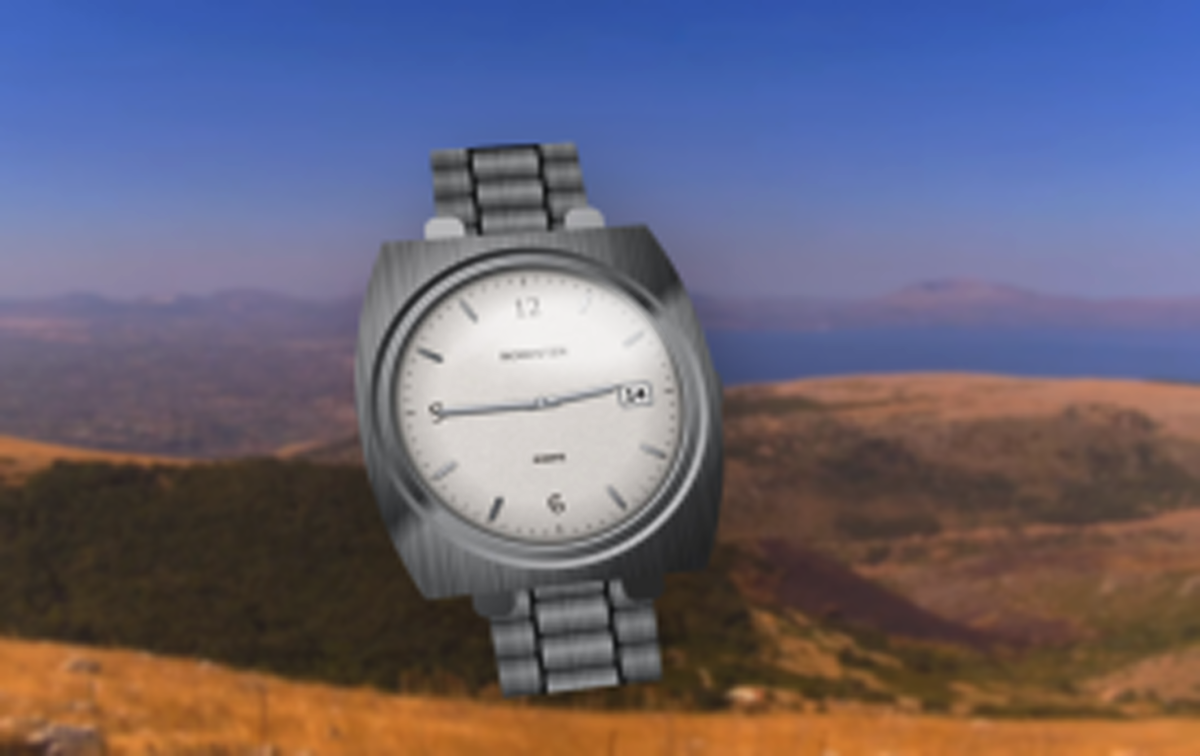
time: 2:45
